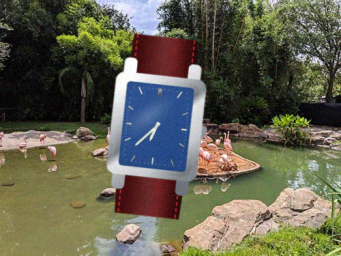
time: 6:37
